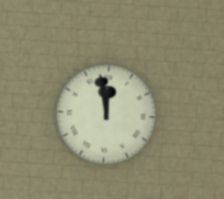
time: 11:58
